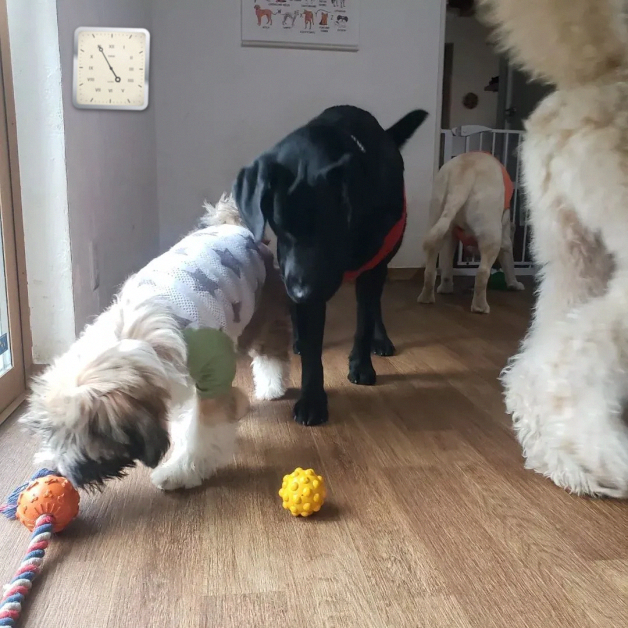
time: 4:55
